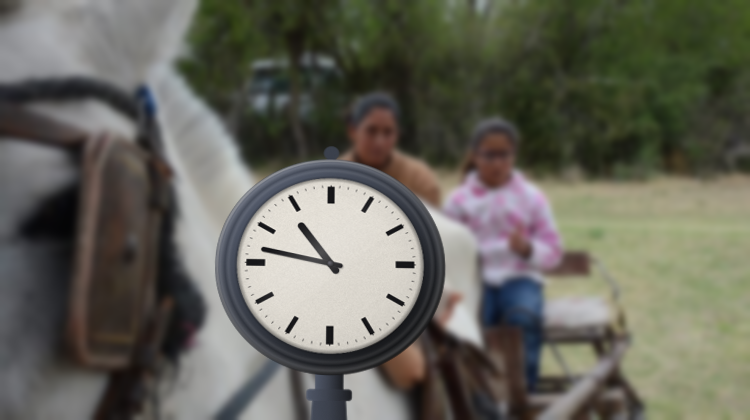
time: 10:47
